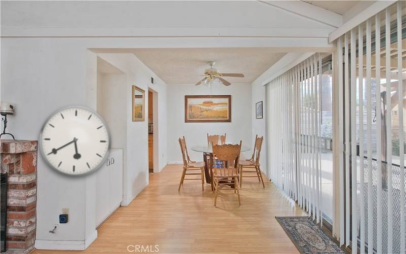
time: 5:40
